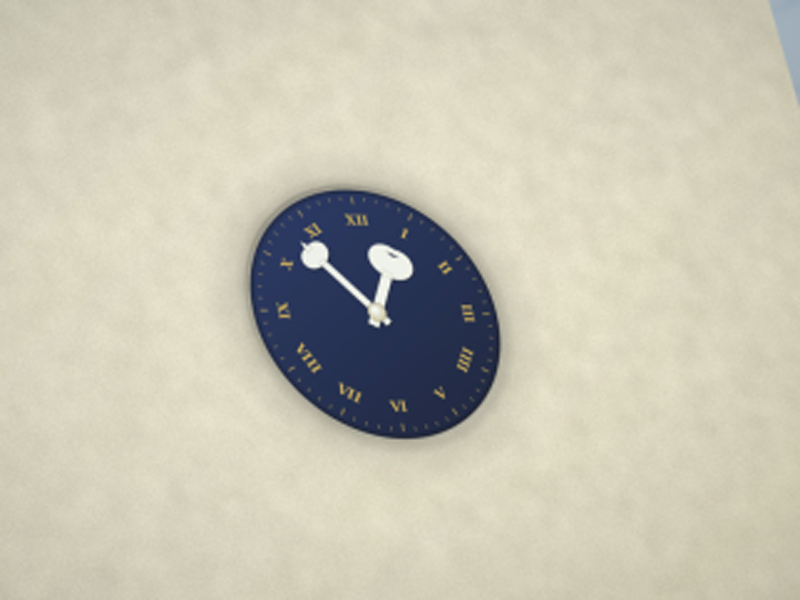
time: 12:53
